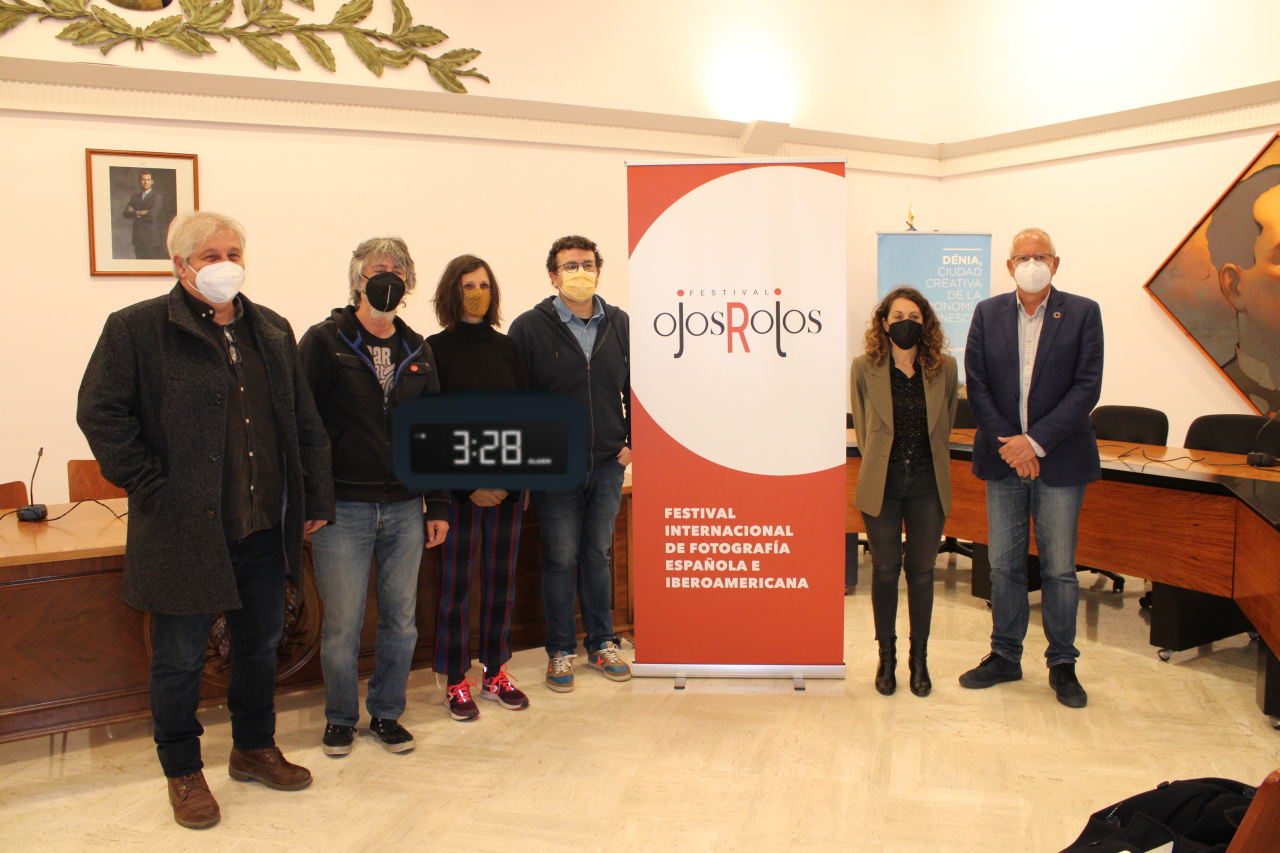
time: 3:28
